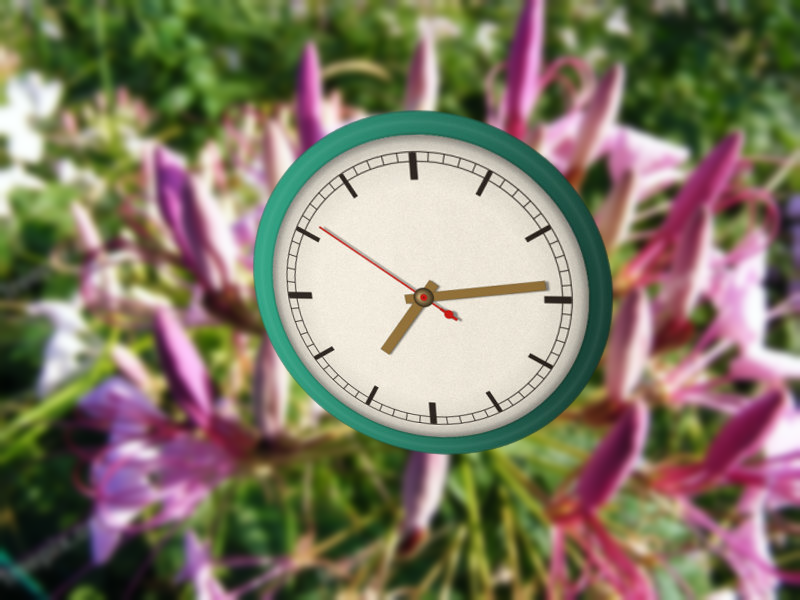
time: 7:13:51
